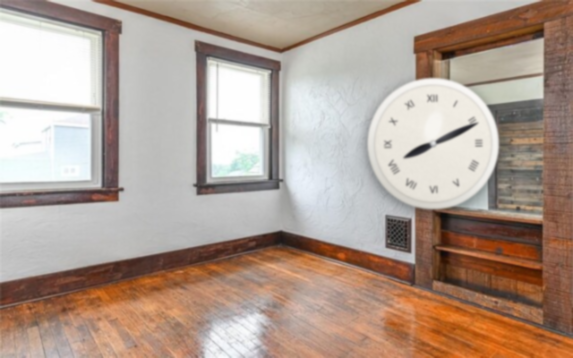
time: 8:11
